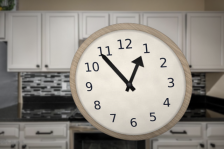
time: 12:54
